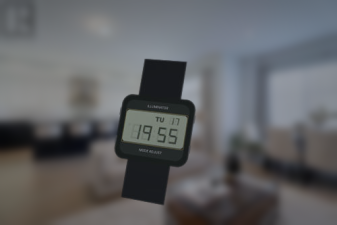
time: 19:55
